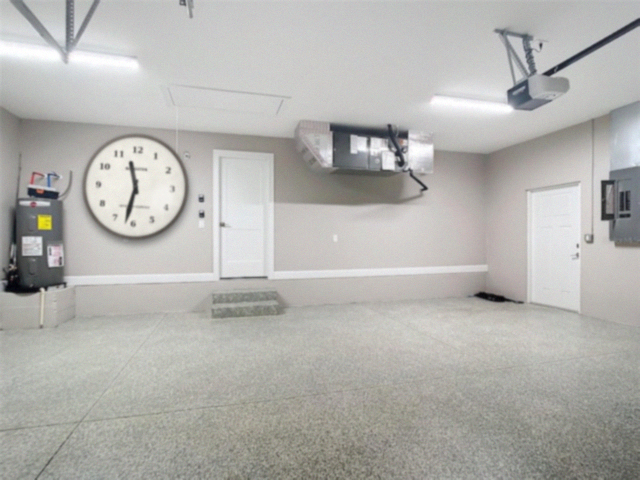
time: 11:32
